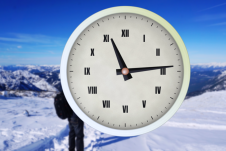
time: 11:14
